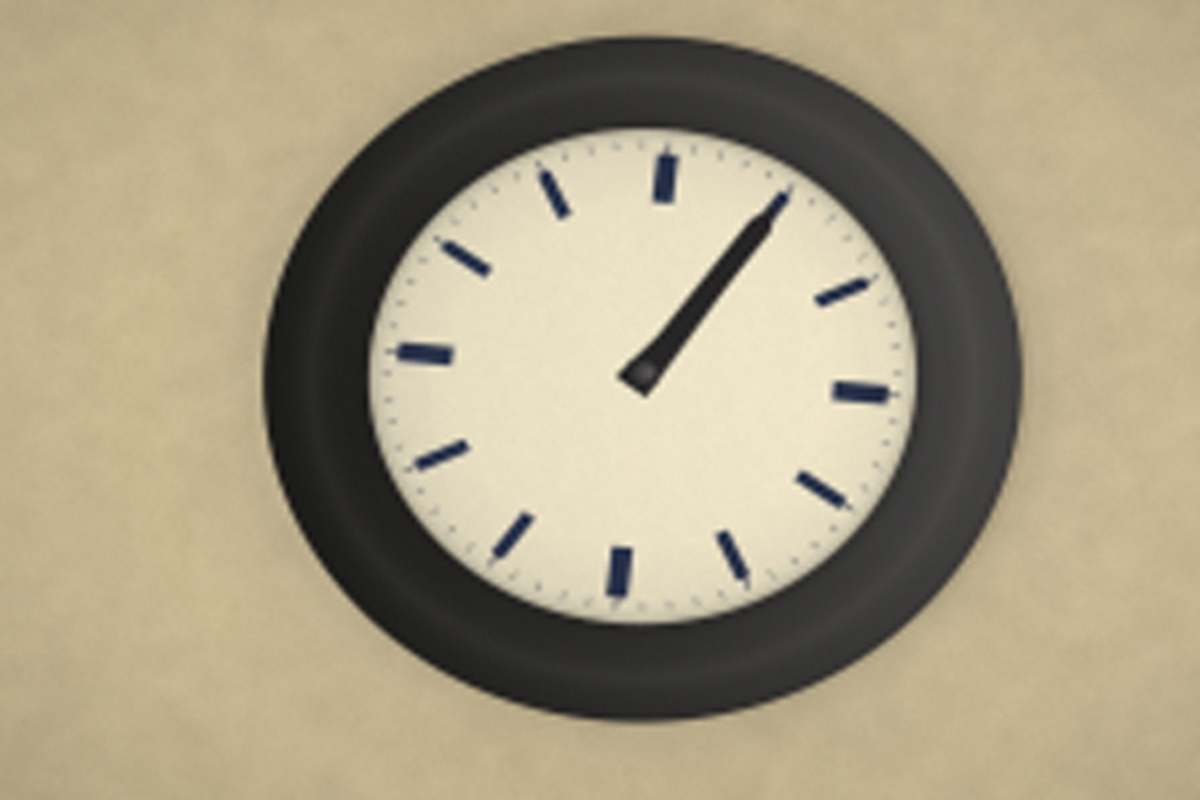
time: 1:05
